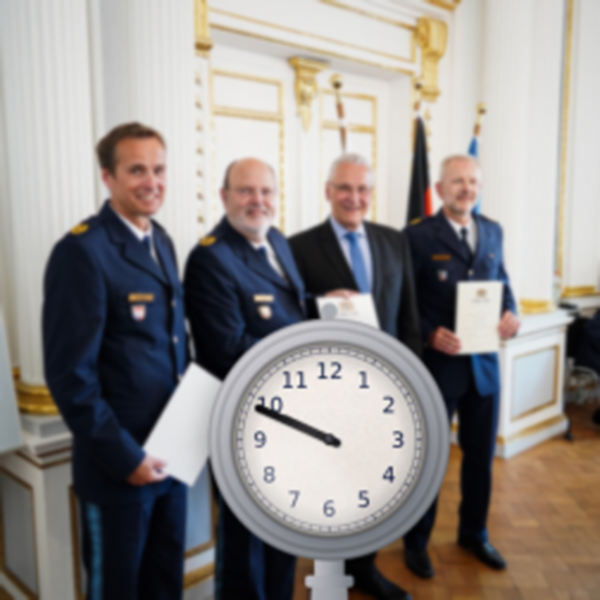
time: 9:49
